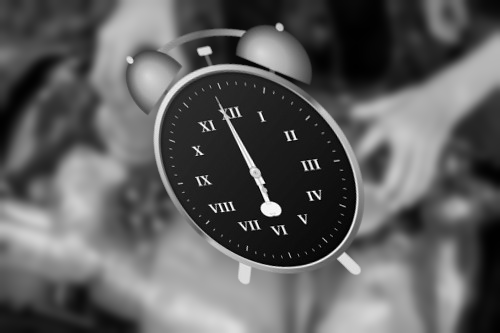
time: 5:58:59
